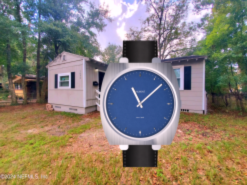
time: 11:08
